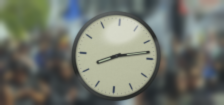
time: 8:13
